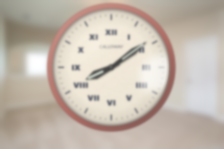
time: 8:09
